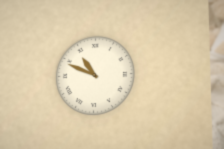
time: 10:49
